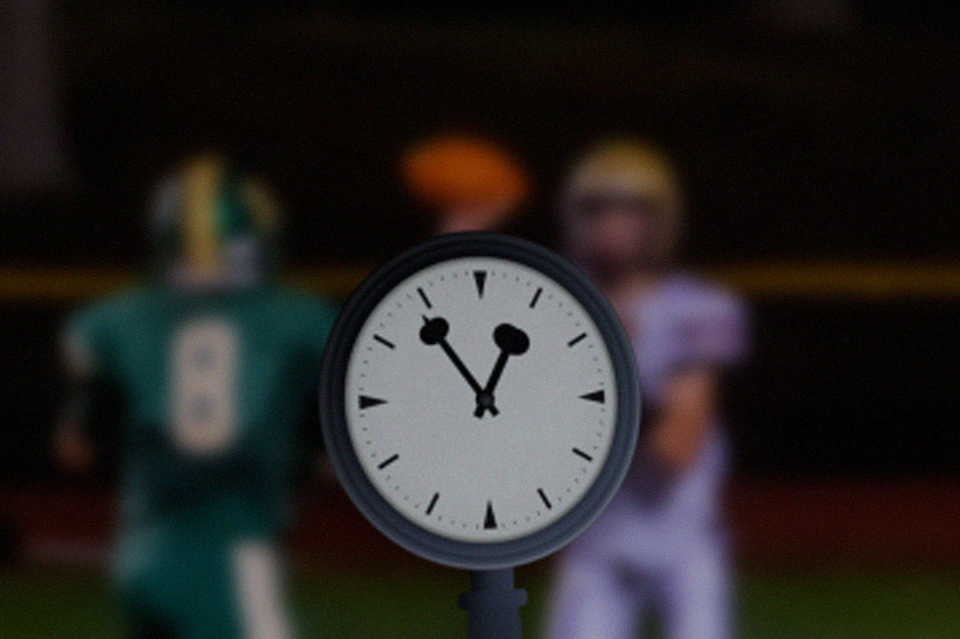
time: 12:54
